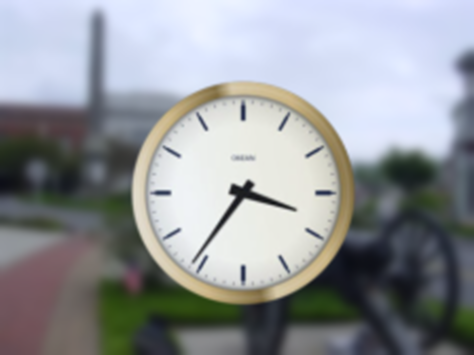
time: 3:36
